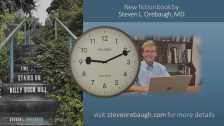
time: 9:11
